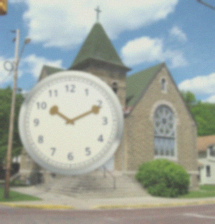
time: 10:11
